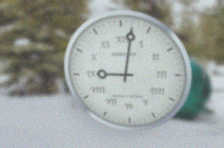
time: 9:02
